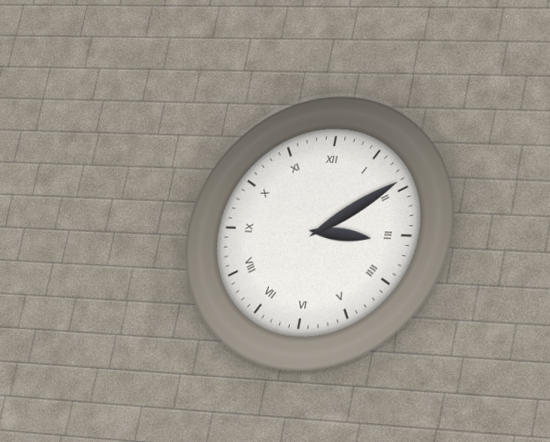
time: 3:09
